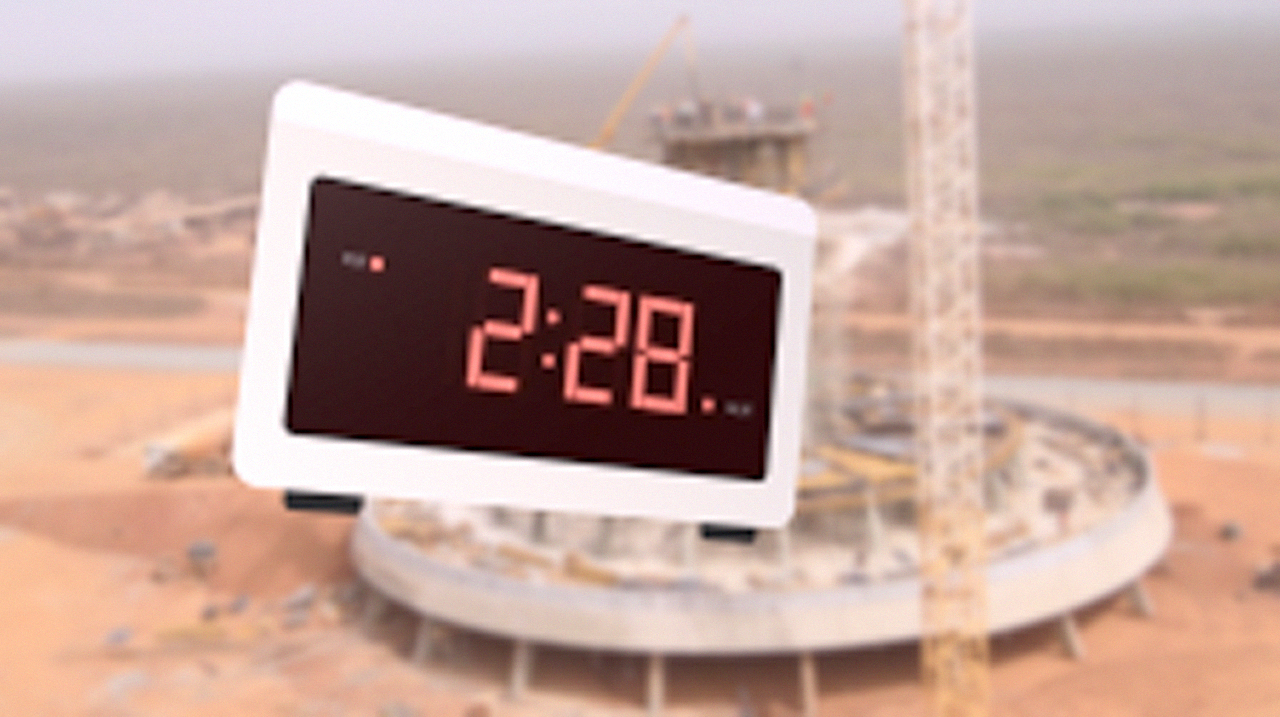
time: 2:28
